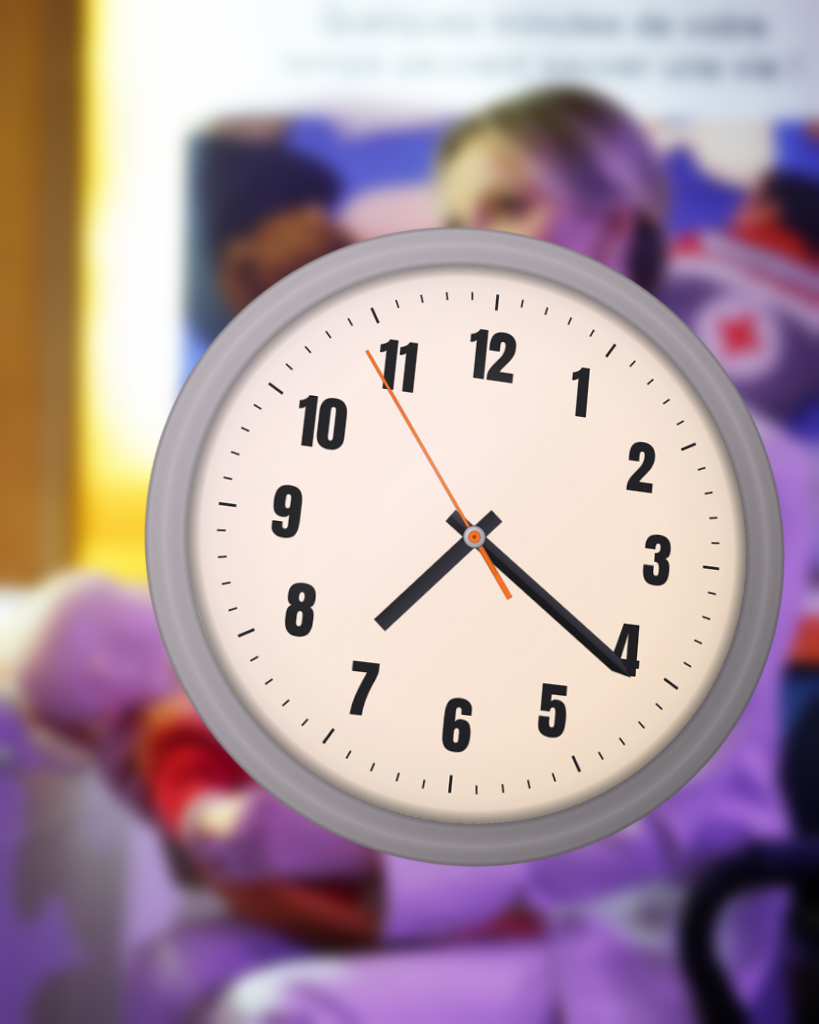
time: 7:20:54
